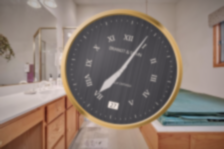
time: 7:04
